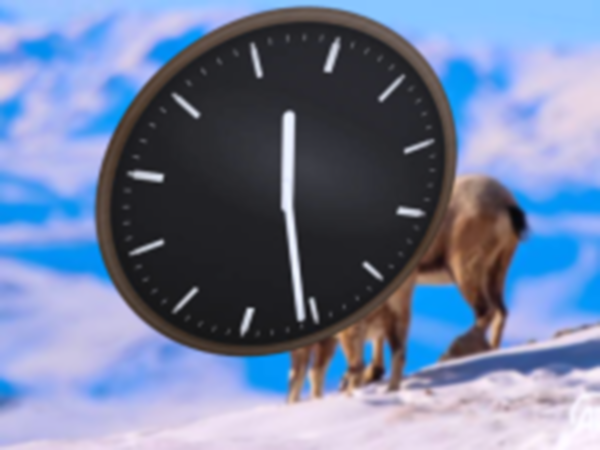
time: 11:26
